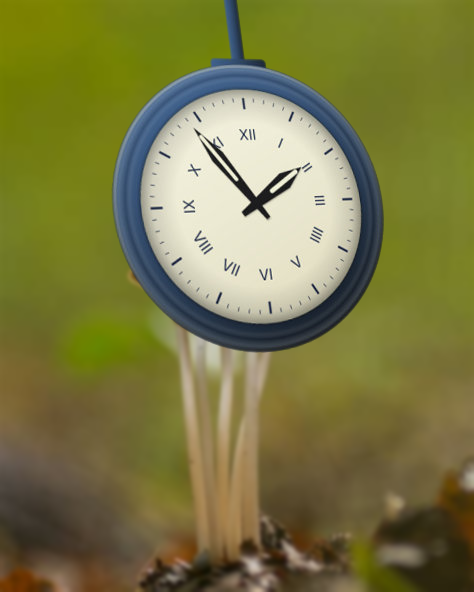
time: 1:54
